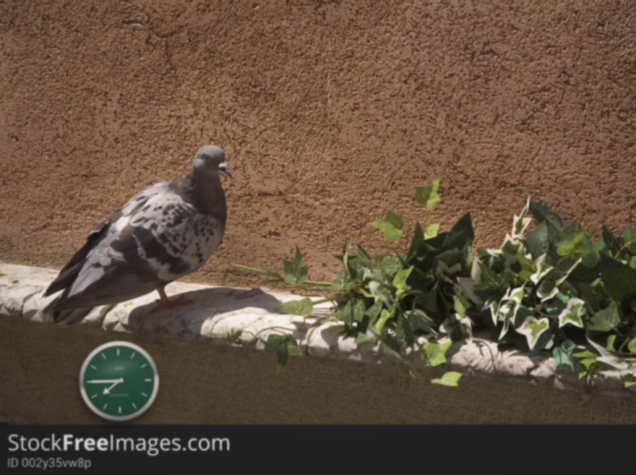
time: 7:45
